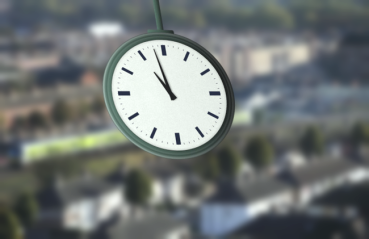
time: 10:58
